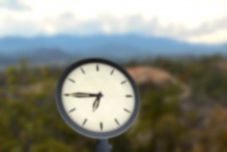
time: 6:45
